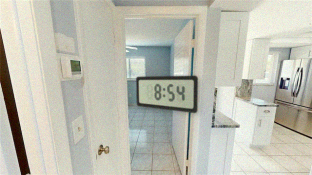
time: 8:54
